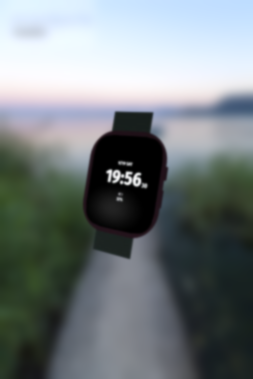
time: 19:56
